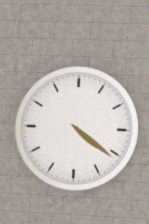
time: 4:21
